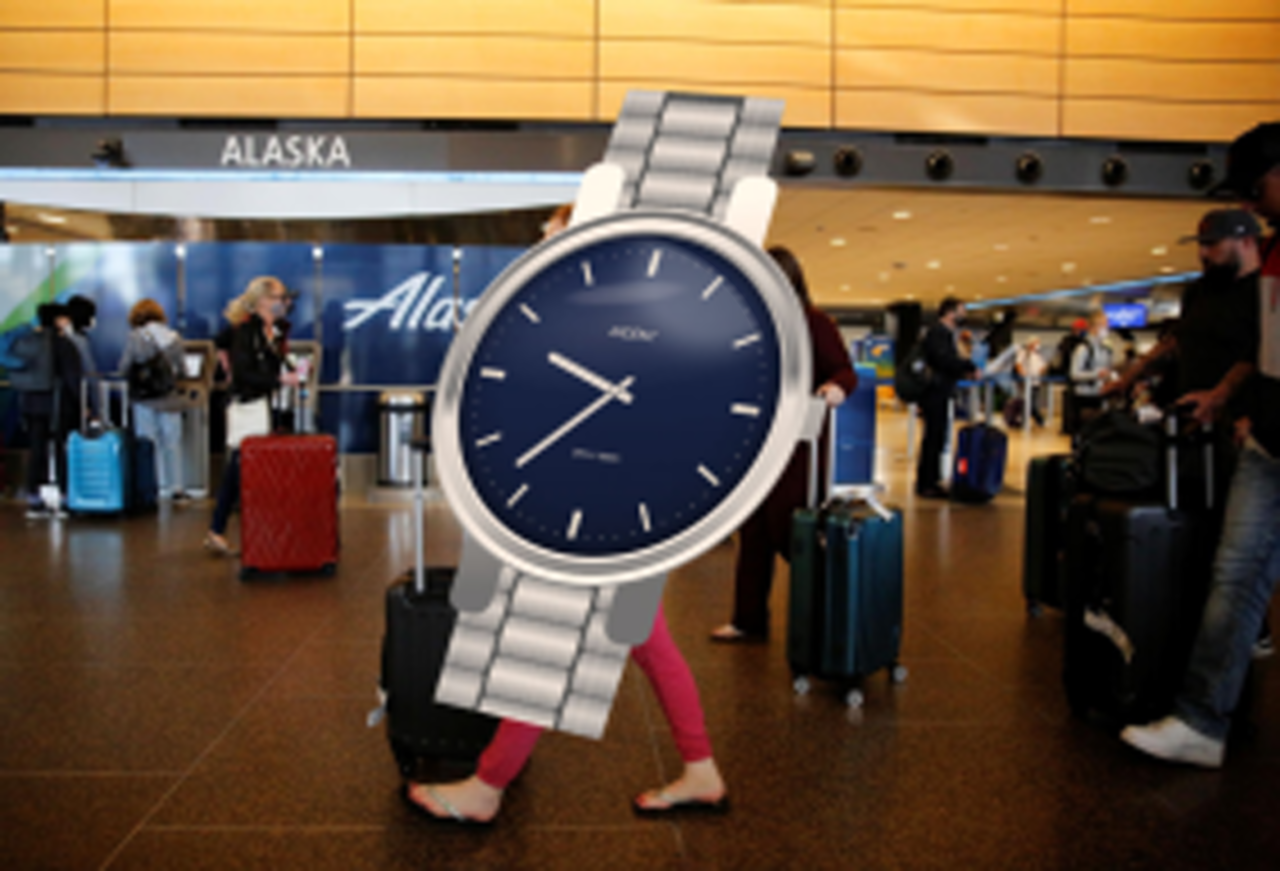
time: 9:37
